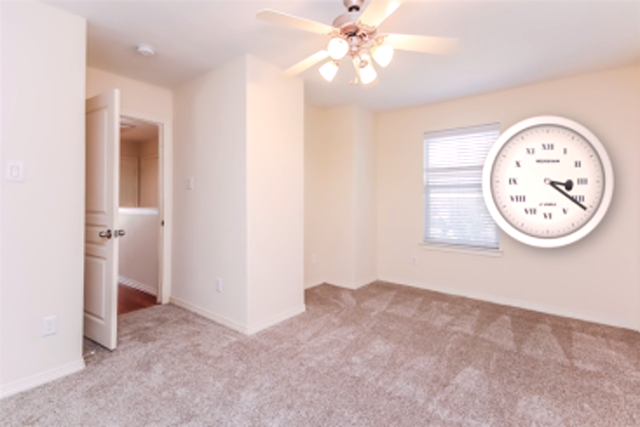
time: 3:21
